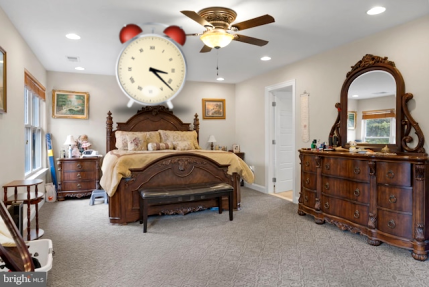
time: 3:22
